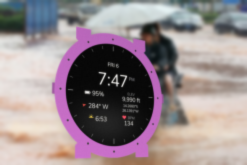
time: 7:47
